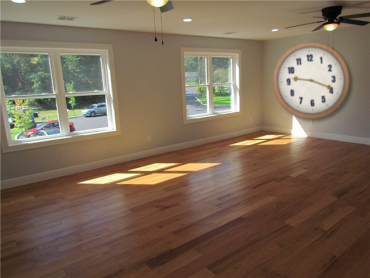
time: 9:19
